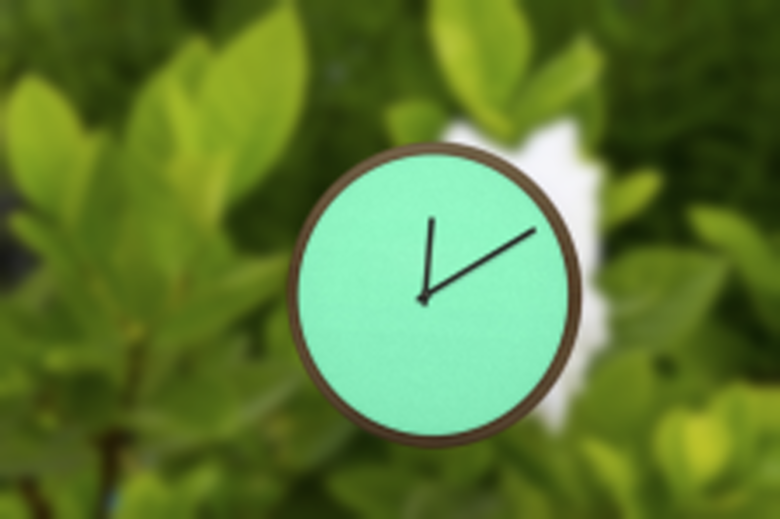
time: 12:10
